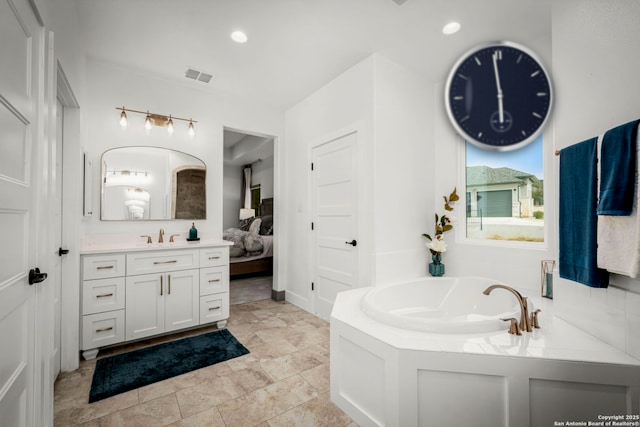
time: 5:59
